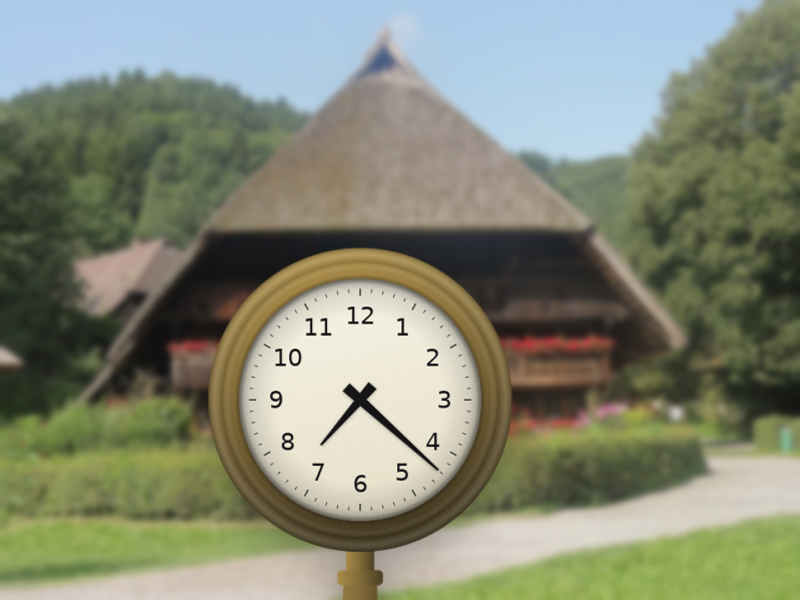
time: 7:22
